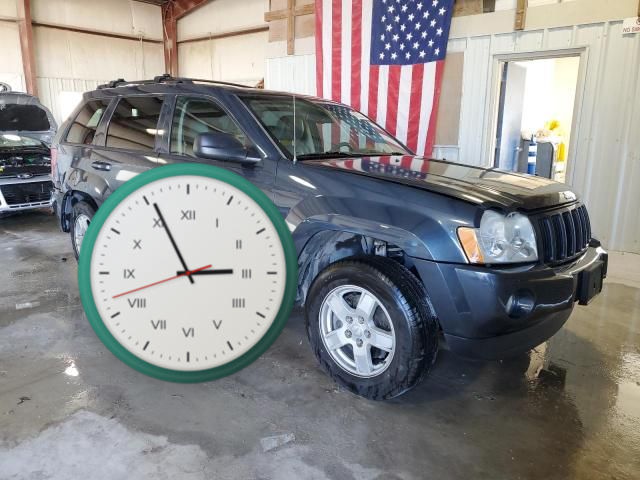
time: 2:55:42
